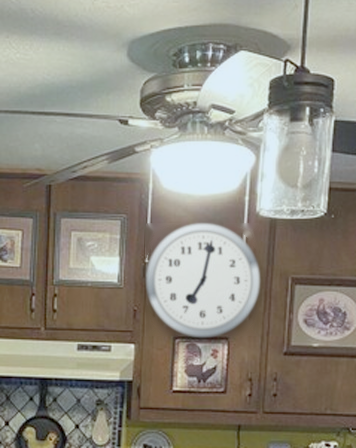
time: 7:02
